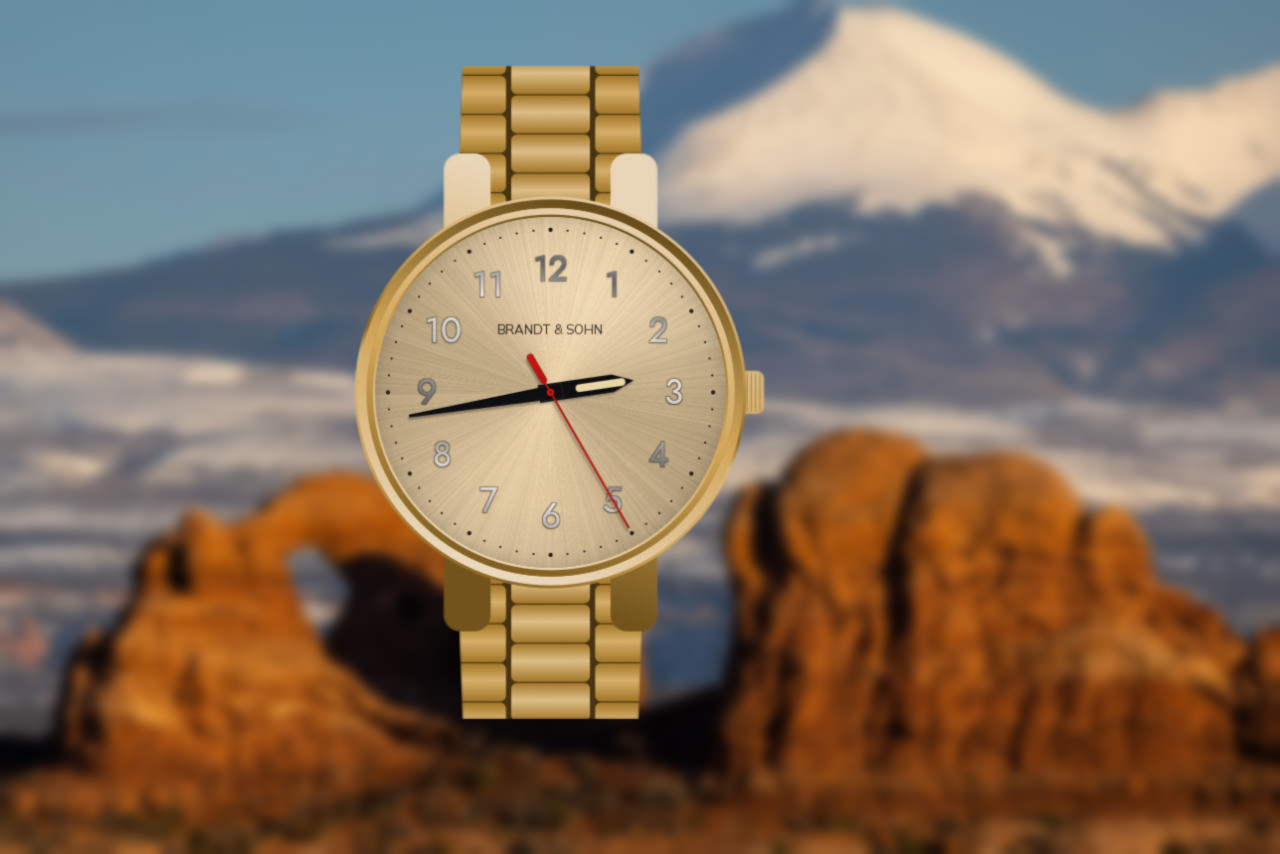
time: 2:43:25
